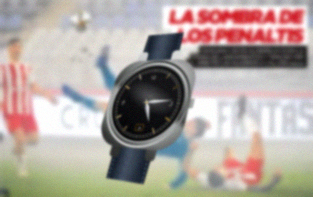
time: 5:14
